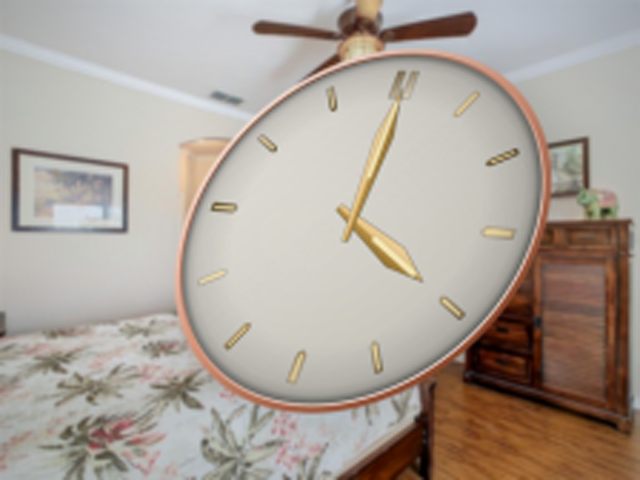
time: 4:00
